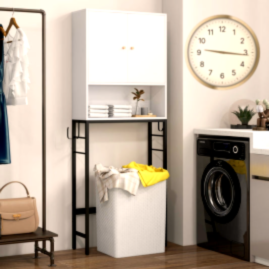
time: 9:16
